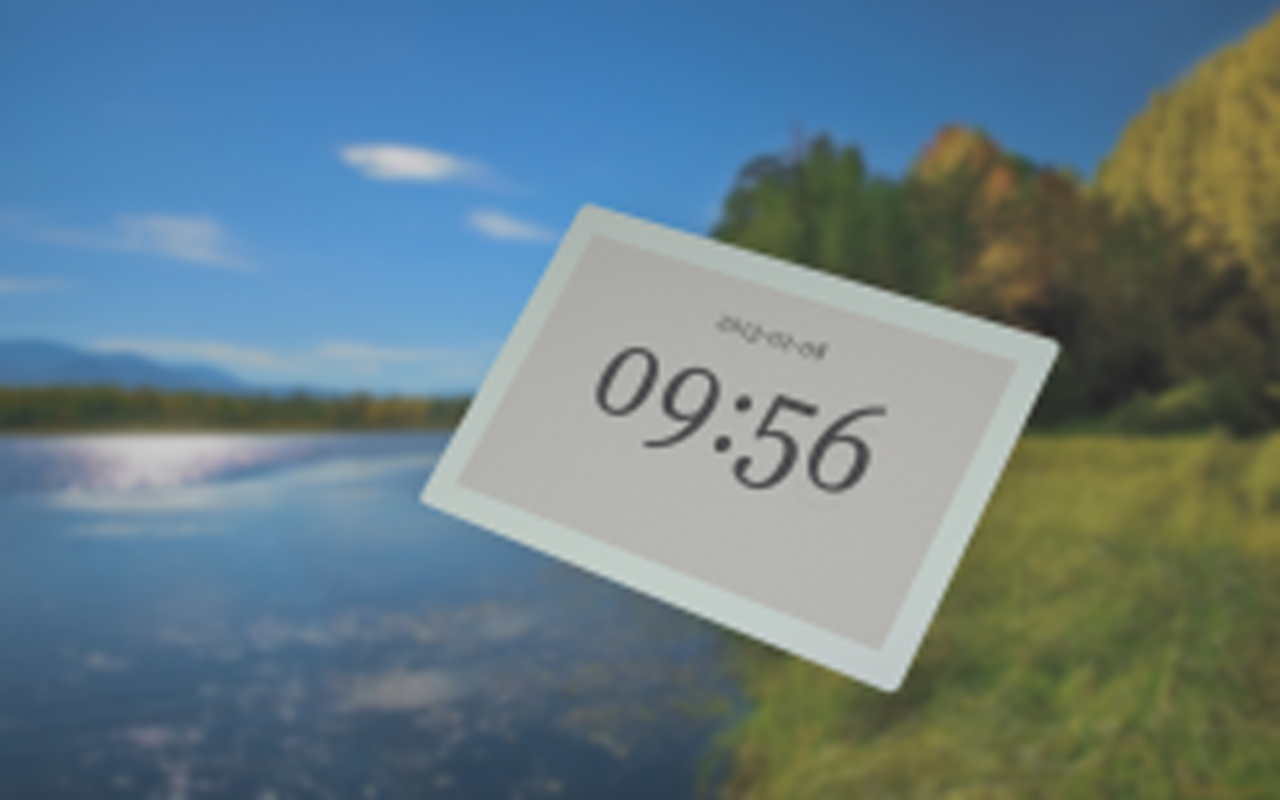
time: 9:56
